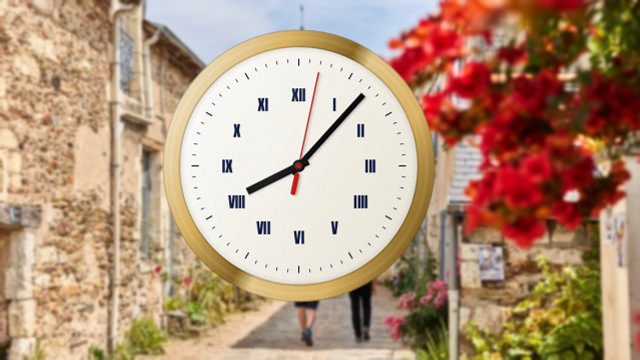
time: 8:07:02
